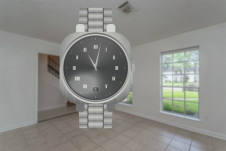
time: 11:02
